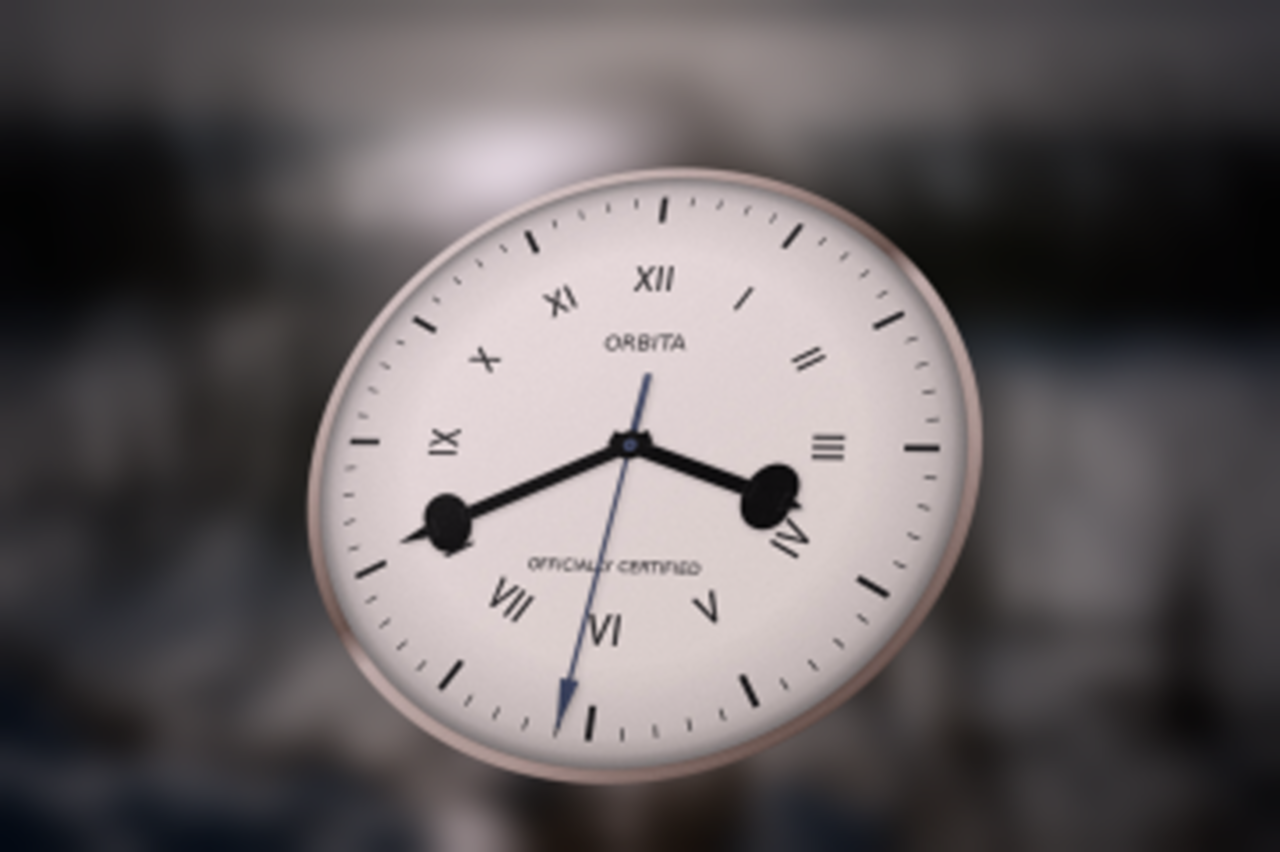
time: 3:40:31
